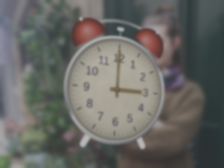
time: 3:00
